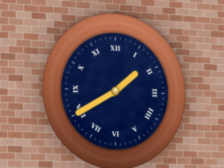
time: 1:40
